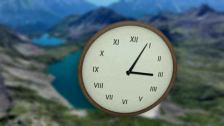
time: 3:04
